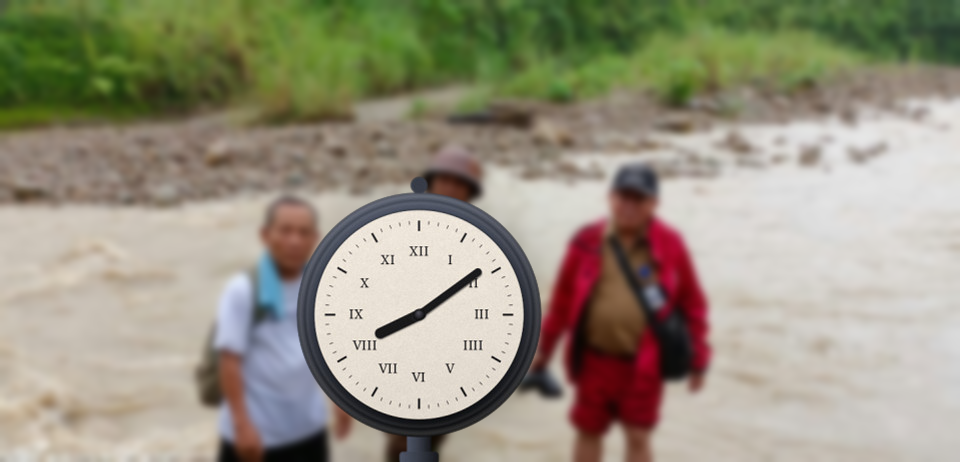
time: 8:09
